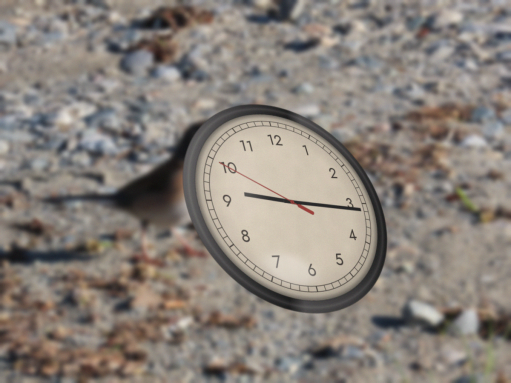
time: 9:15:50
